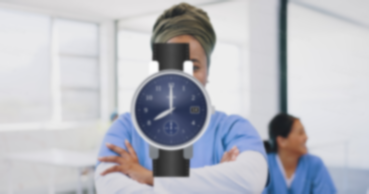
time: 8:00
